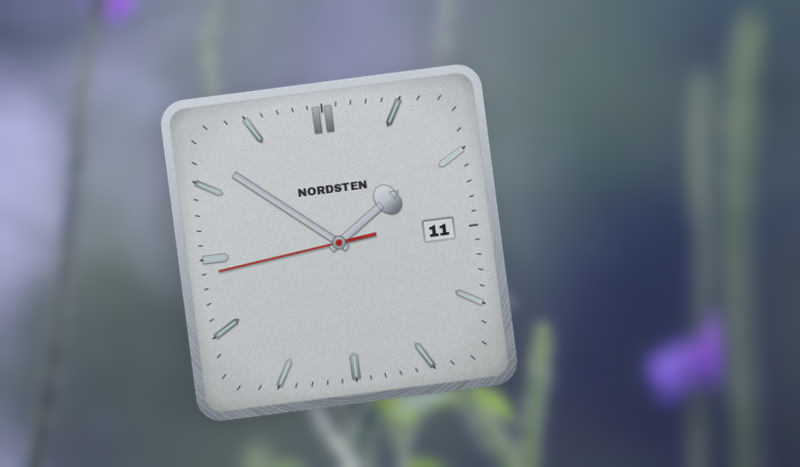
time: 1:51:44
